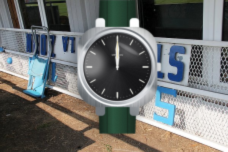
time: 12:00
